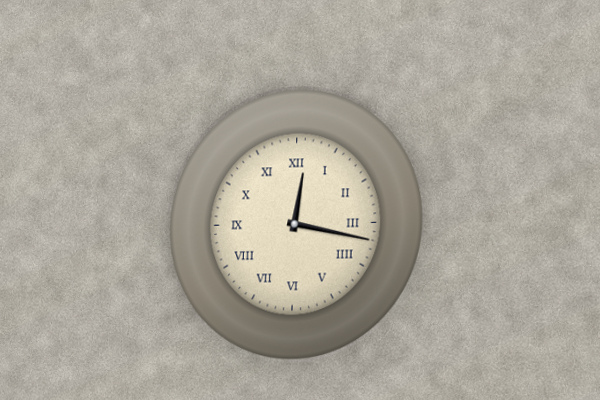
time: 12:17
